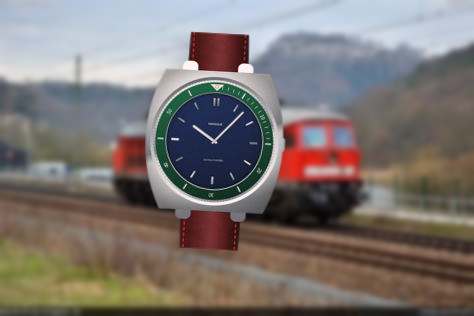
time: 10:07
